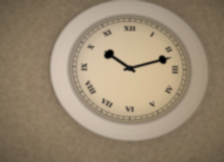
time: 10:12
